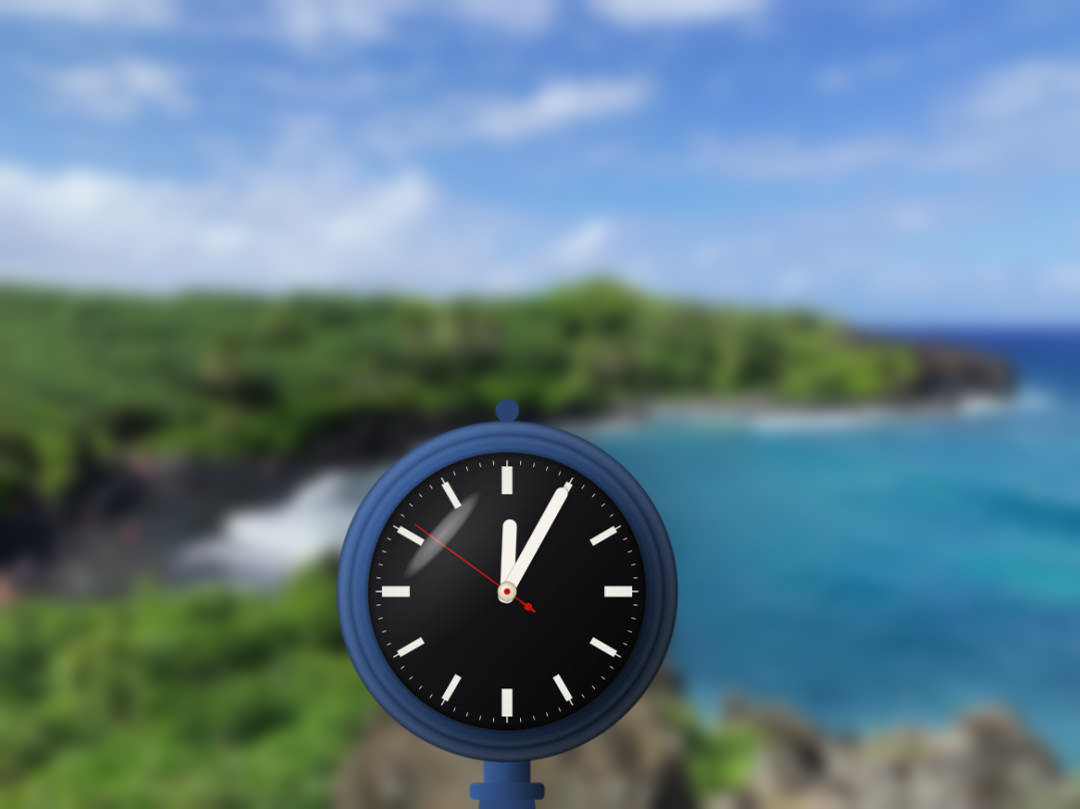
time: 12:04:51
